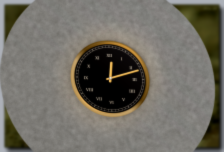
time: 12:12
